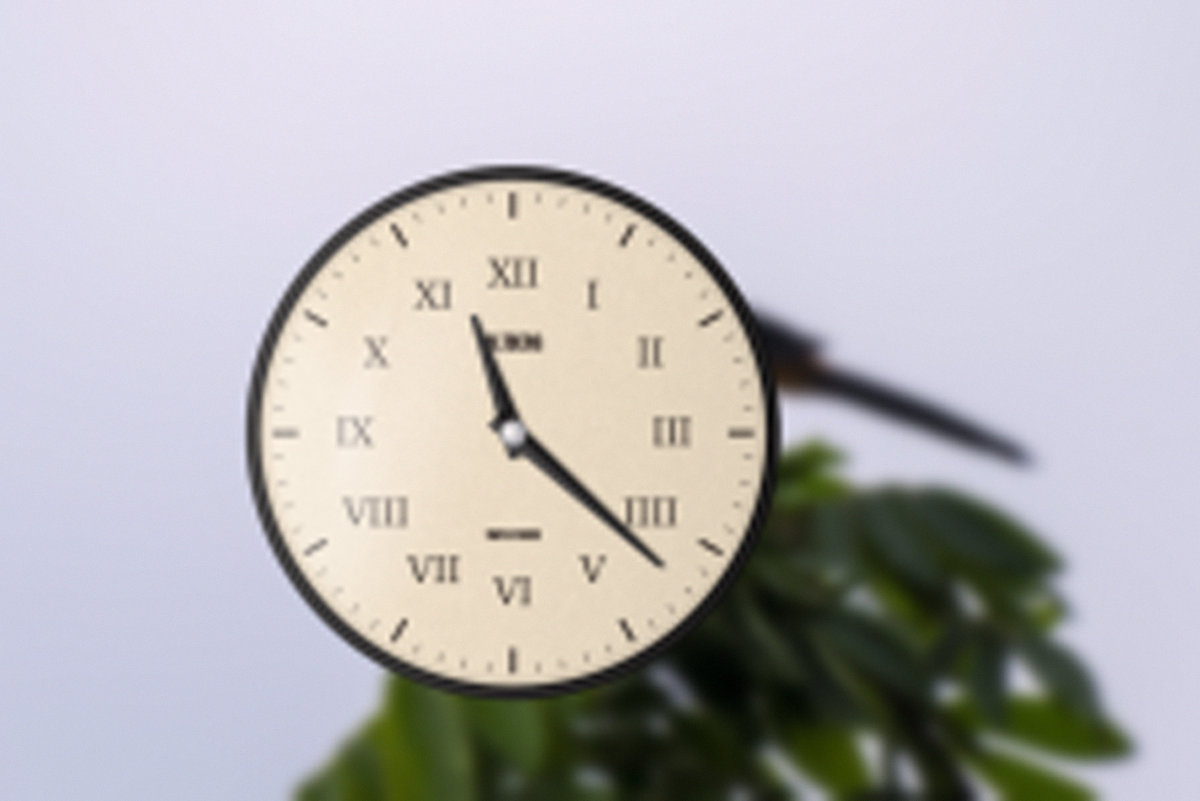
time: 11:22
